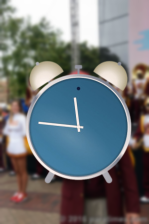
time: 11:46
